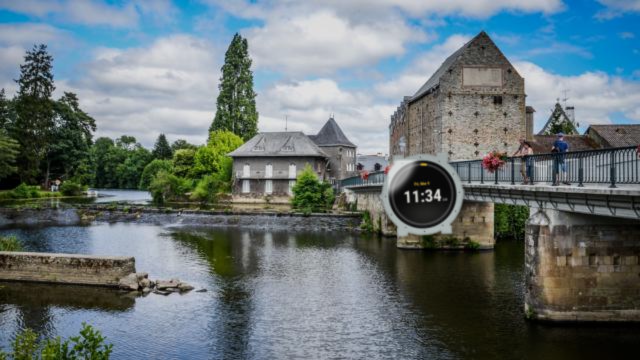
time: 11:34
